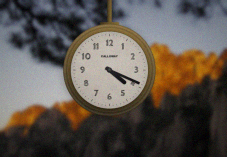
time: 4:19
